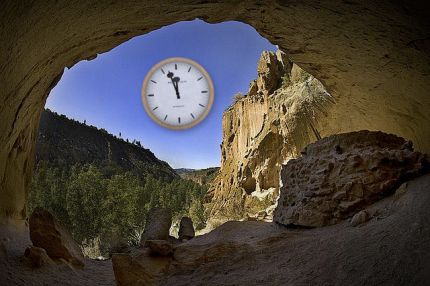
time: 11:57
